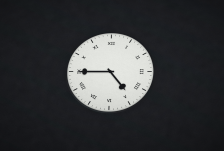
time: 4:45
